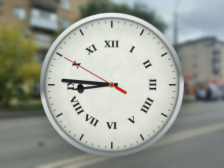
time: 8:45:50
